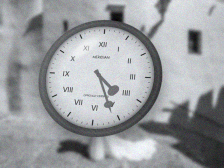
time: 4:26
